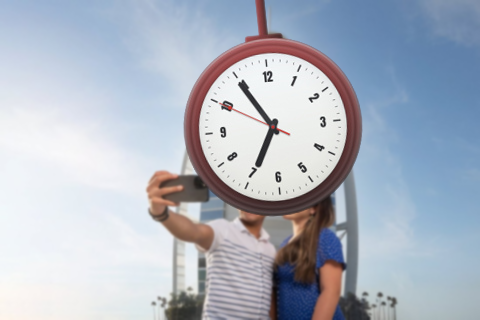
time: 6:54:50
